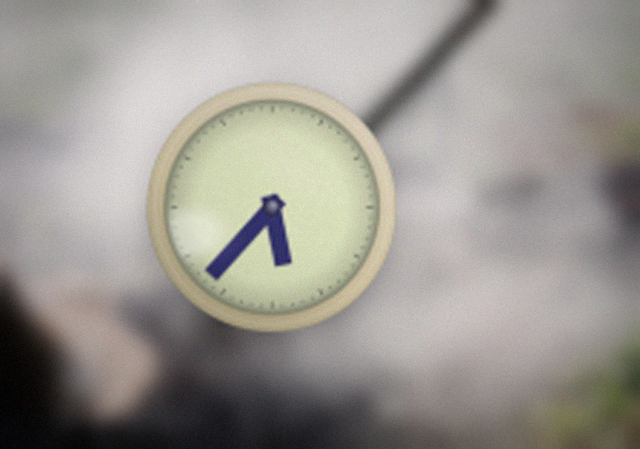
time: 5:37
